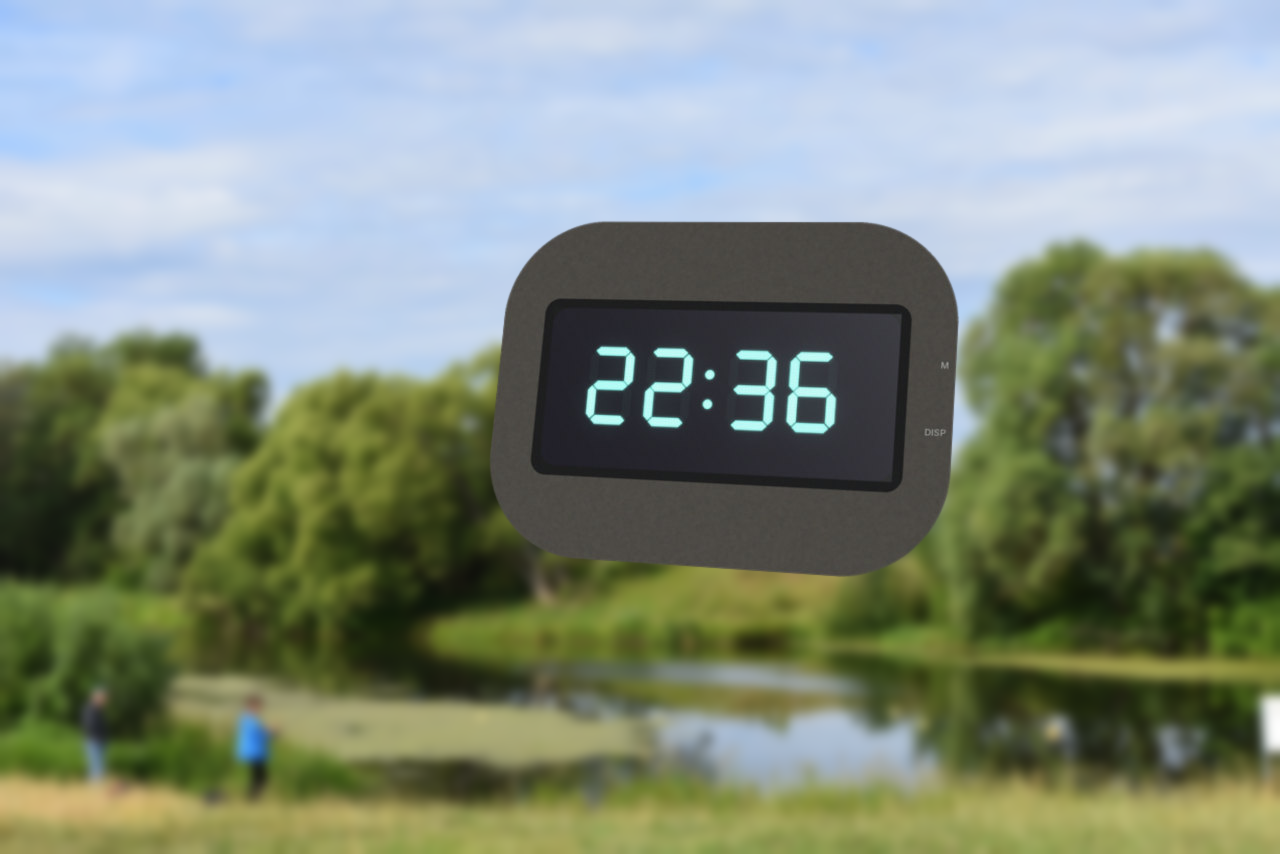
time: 22:36
